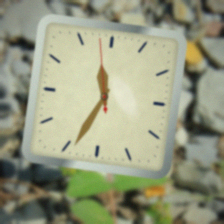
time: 11:33:58
